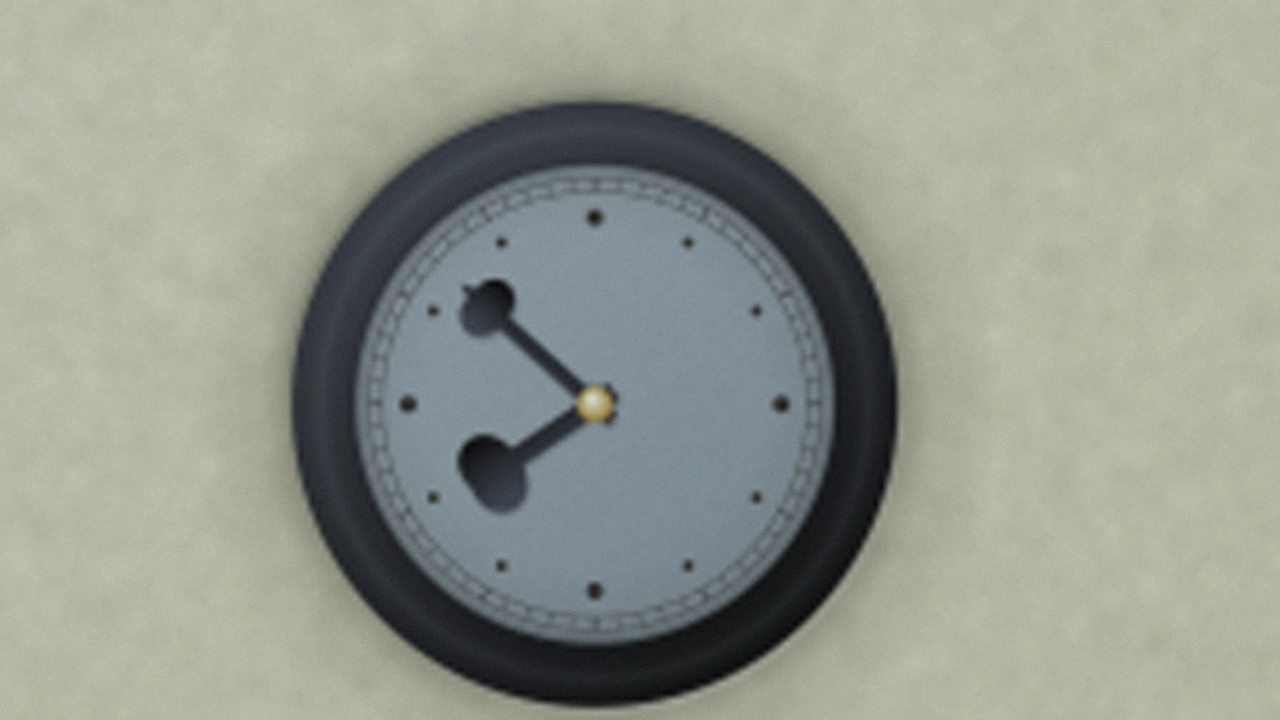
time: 7:52
